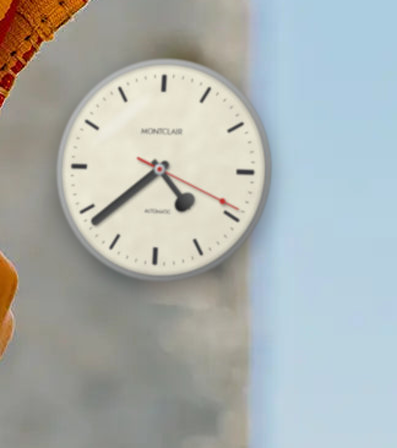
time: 4:38:19
